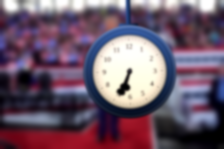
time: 6:34
